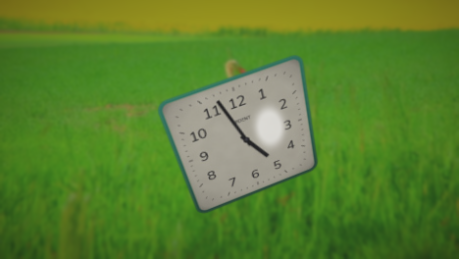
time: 4:57
